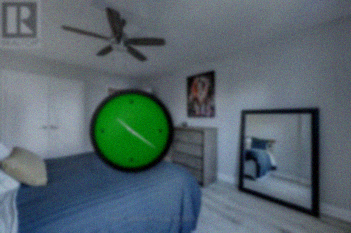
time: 10:21
